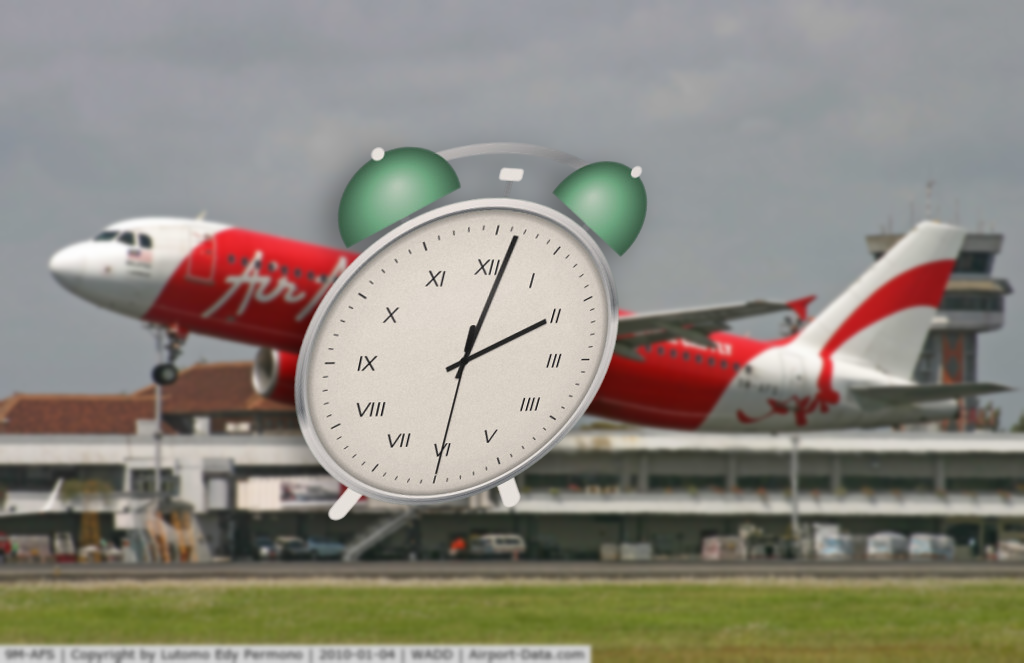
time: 2:01:30
